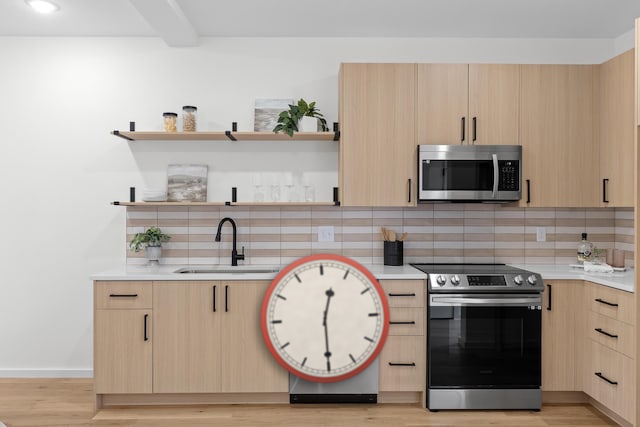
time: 12:30
